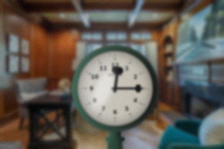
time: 12:15
